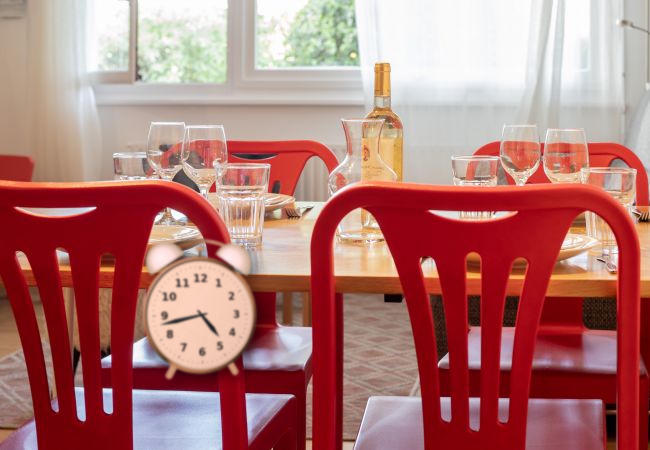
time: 4:43
